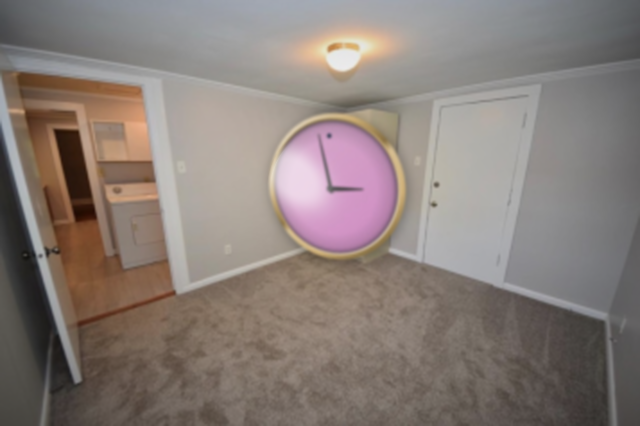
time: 2:58
